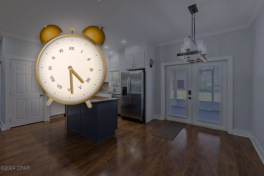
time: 4:29
